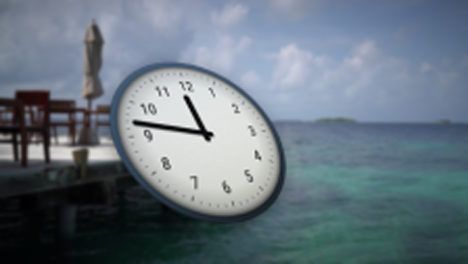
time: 11:47
